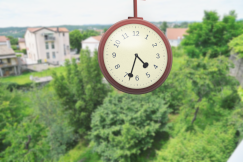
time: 4:33
